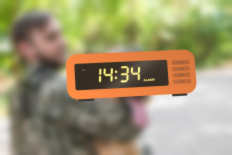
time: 14:34
